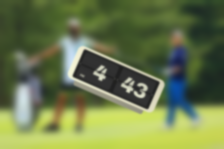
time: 4:43
